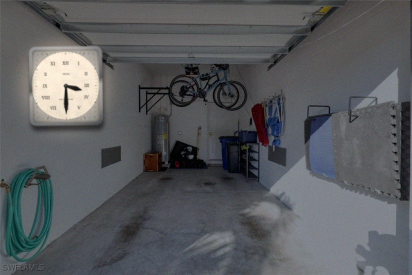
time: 3:30
